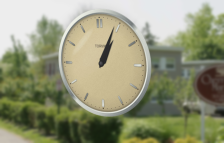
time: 1:04
